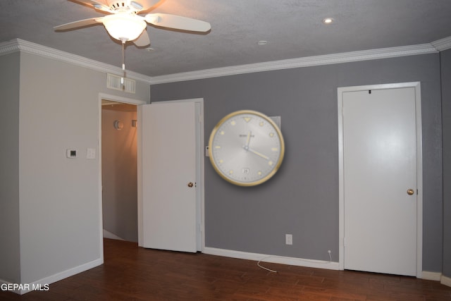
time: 12:19
